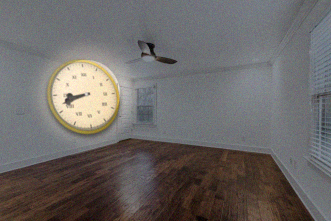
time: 8:42
